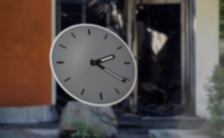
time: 2:21
